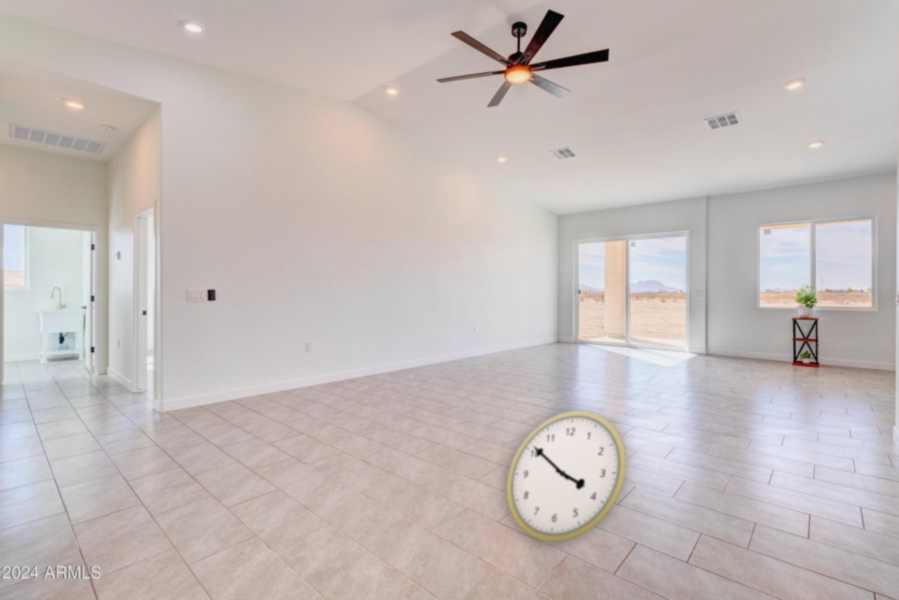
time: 3:51
